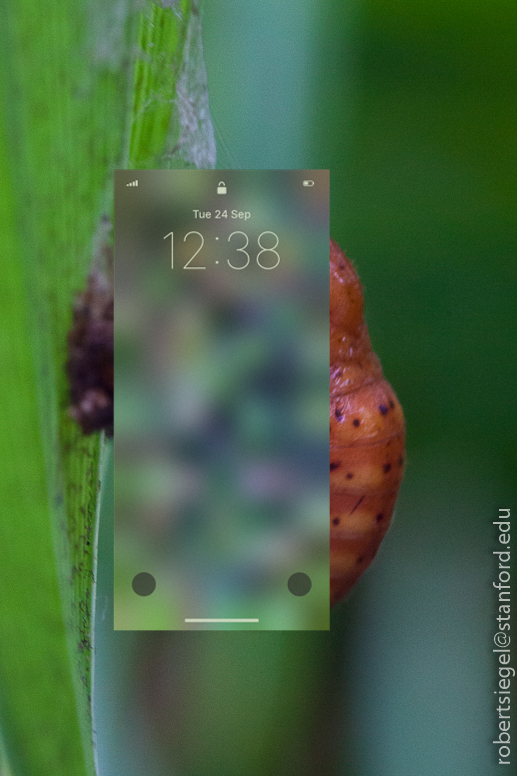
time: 12:38
